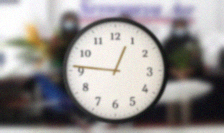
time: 12:46
